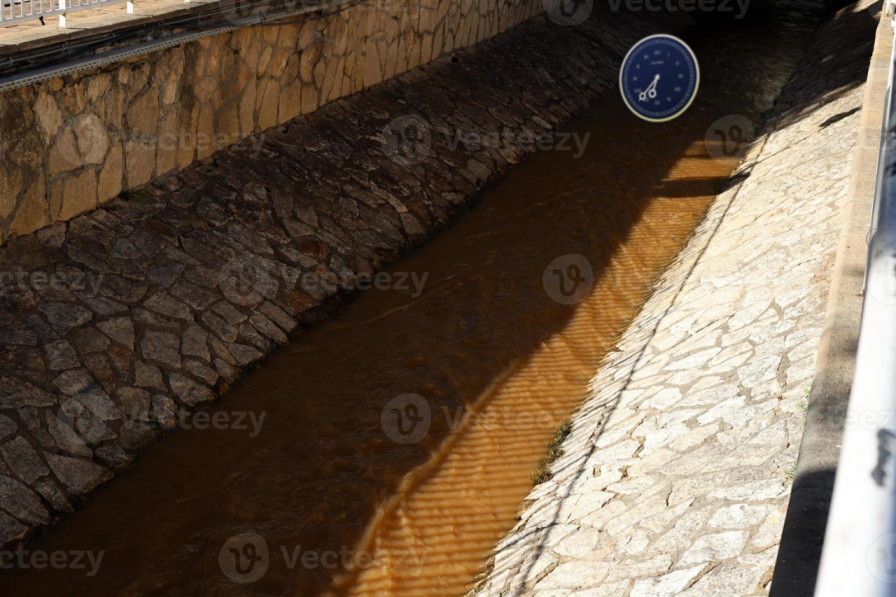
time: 6:37
